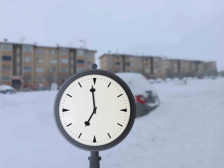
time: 6:59
